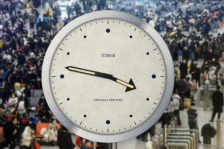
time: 3:47
